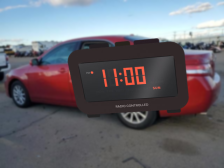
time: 11:00
